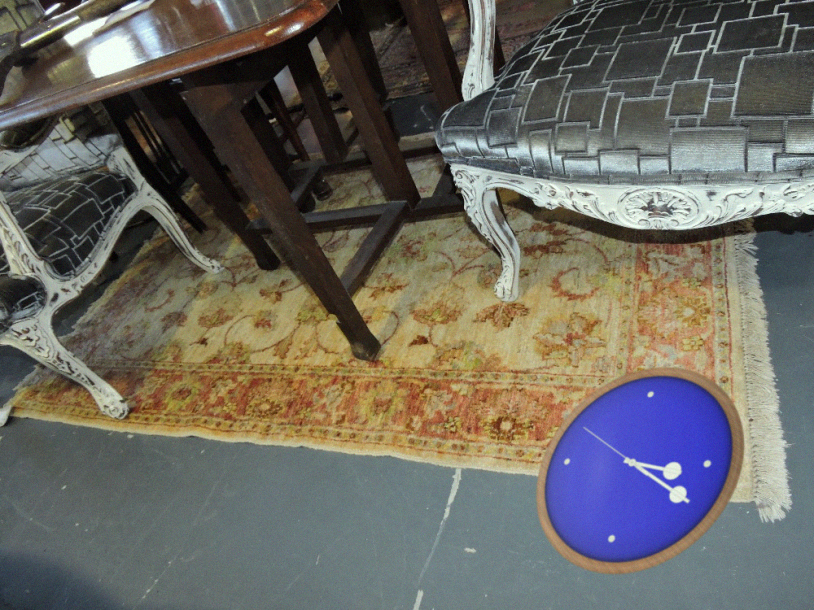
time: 3:19:50
